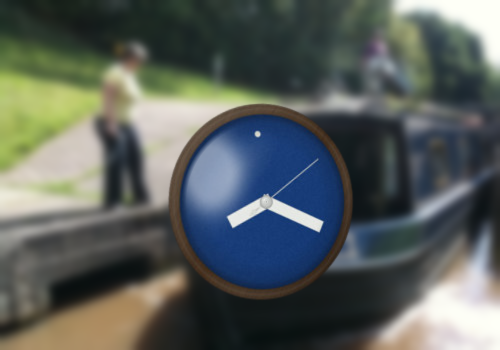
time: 8:20:10
